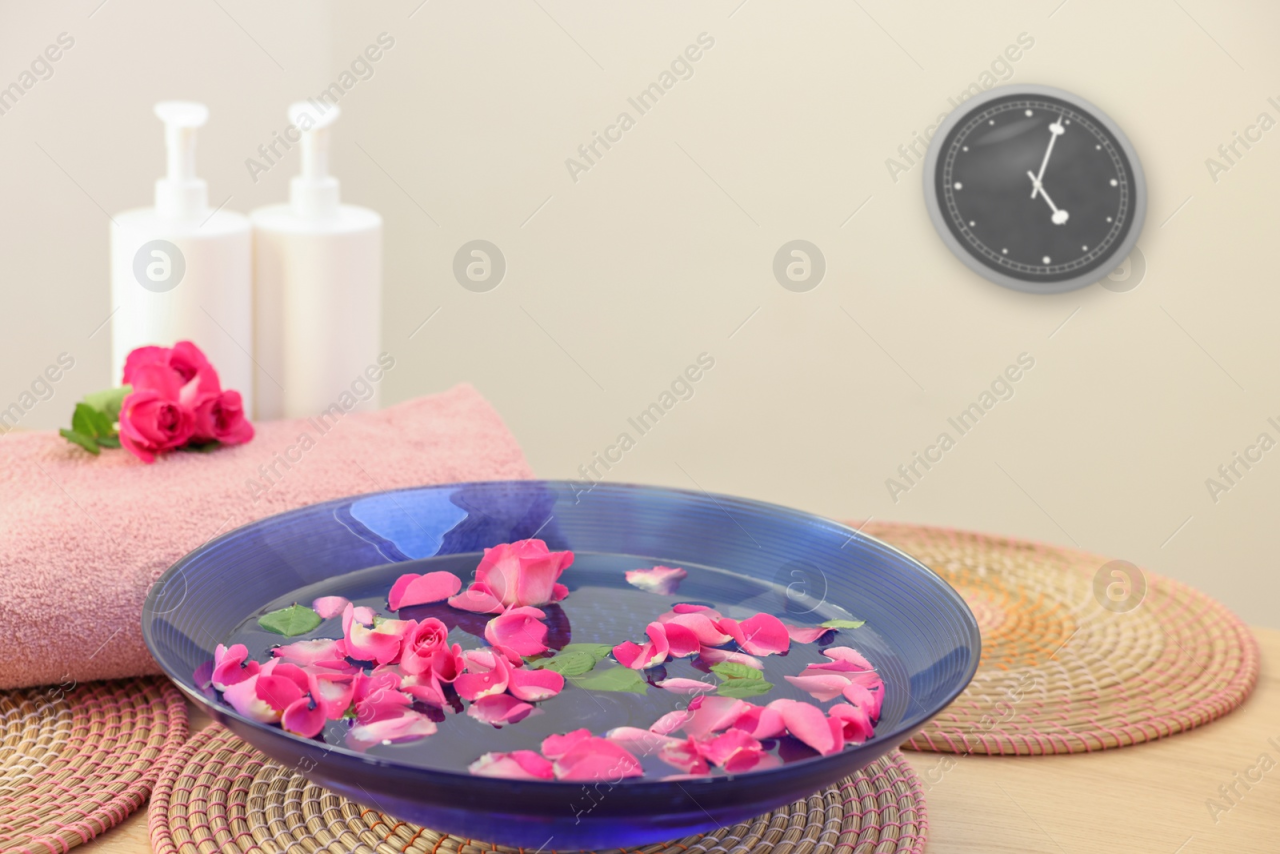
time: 5:04
